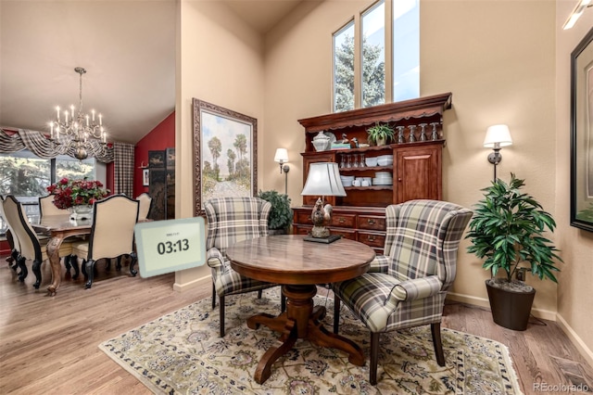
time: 3:13
